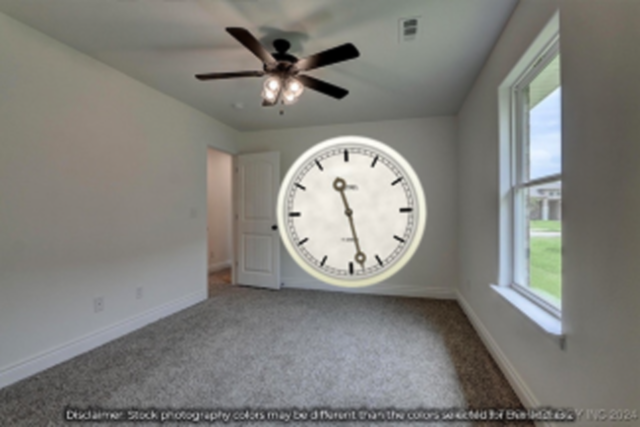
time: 11:28
